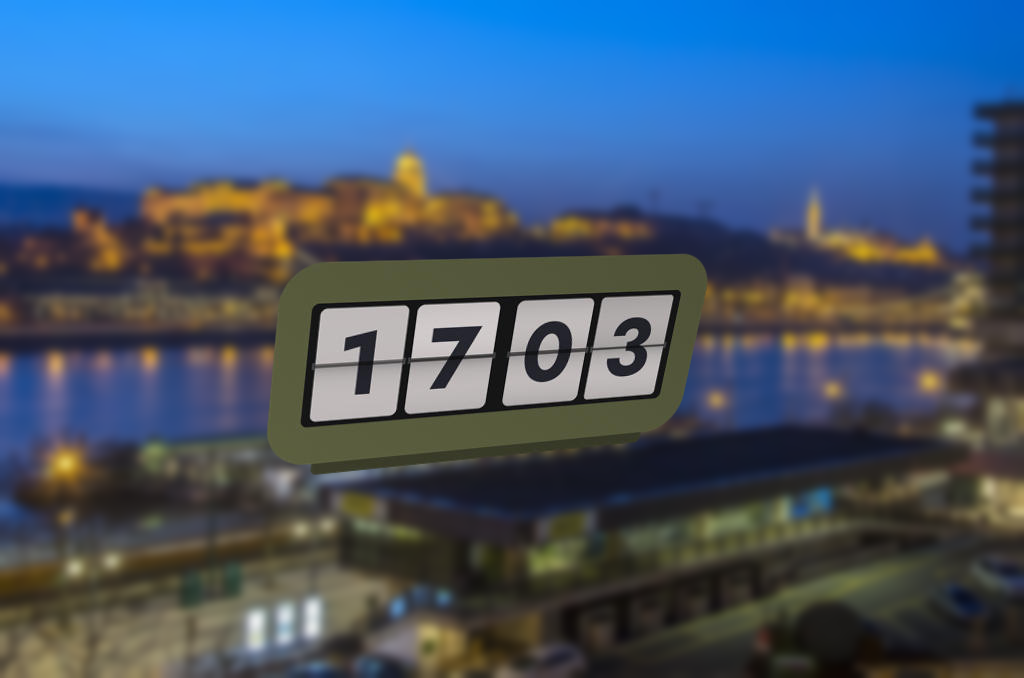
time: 17:03
